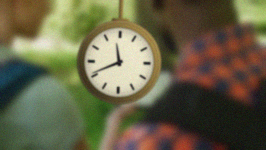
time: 11:41
